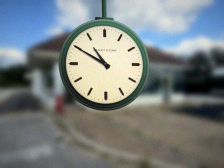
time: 10:50
